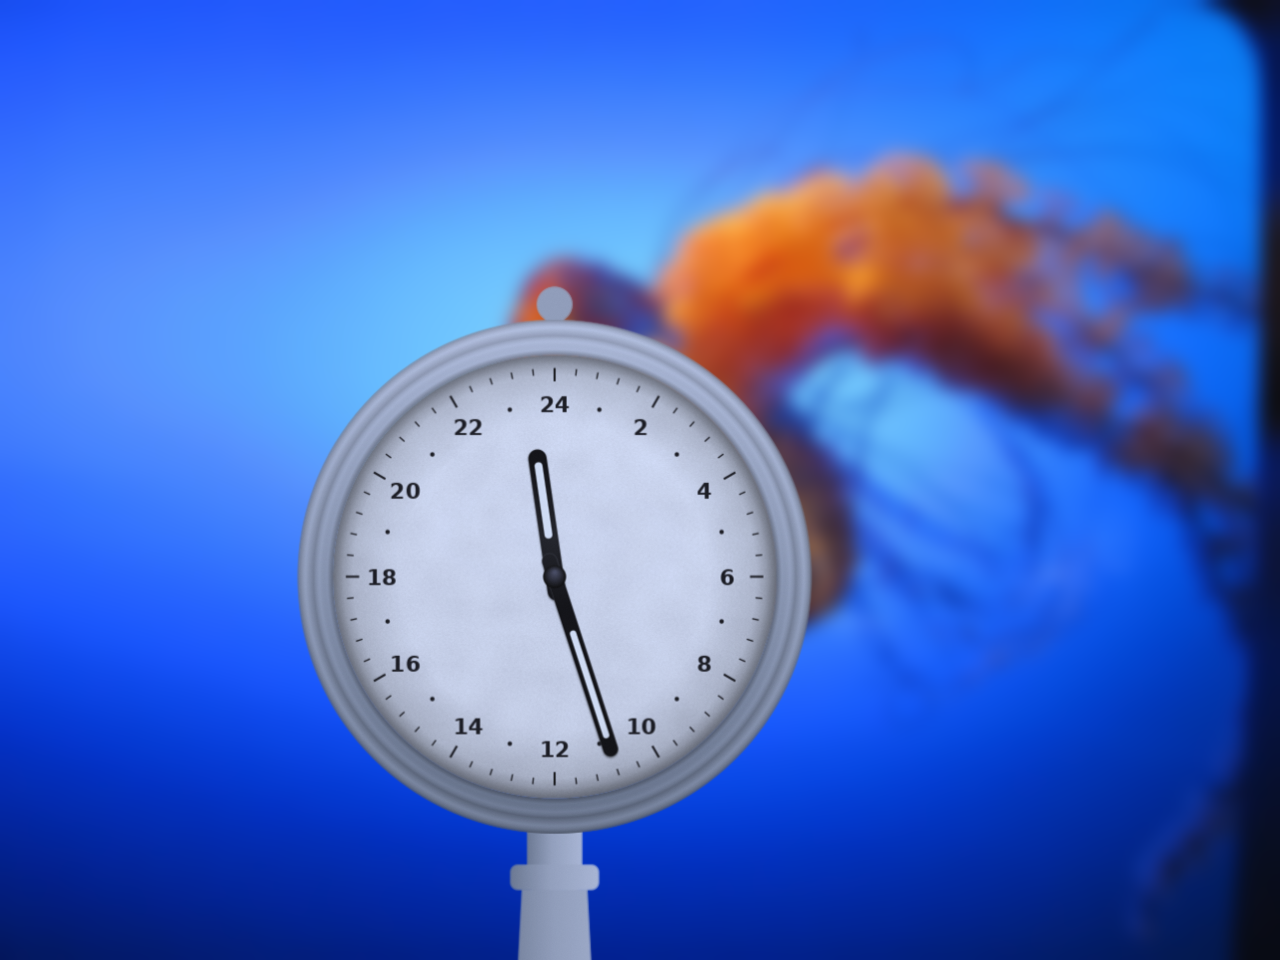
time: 23:27
